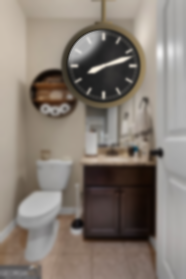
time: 8:12
